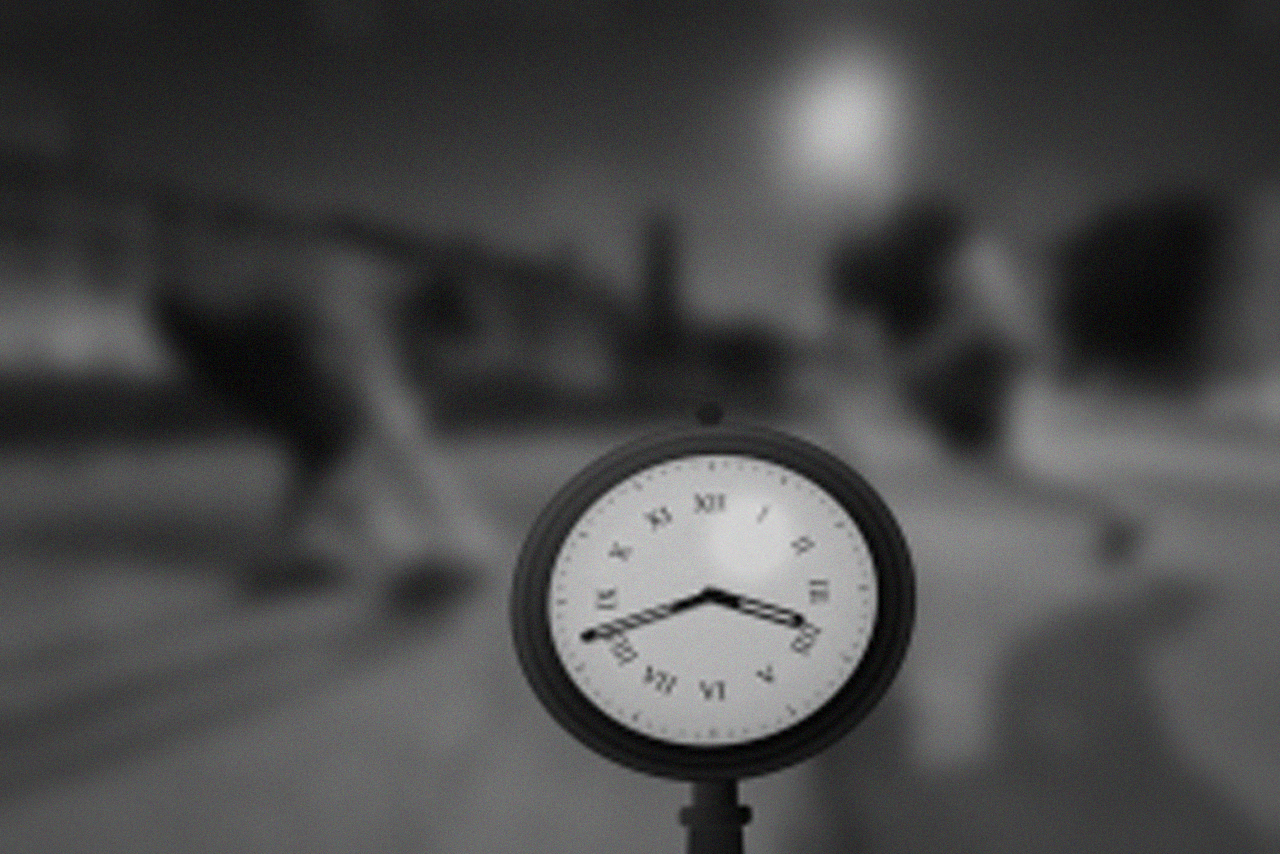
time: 3:42
